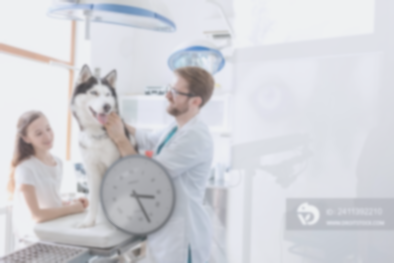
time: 3:27
